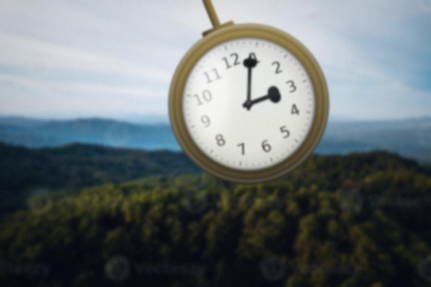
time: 3:04
